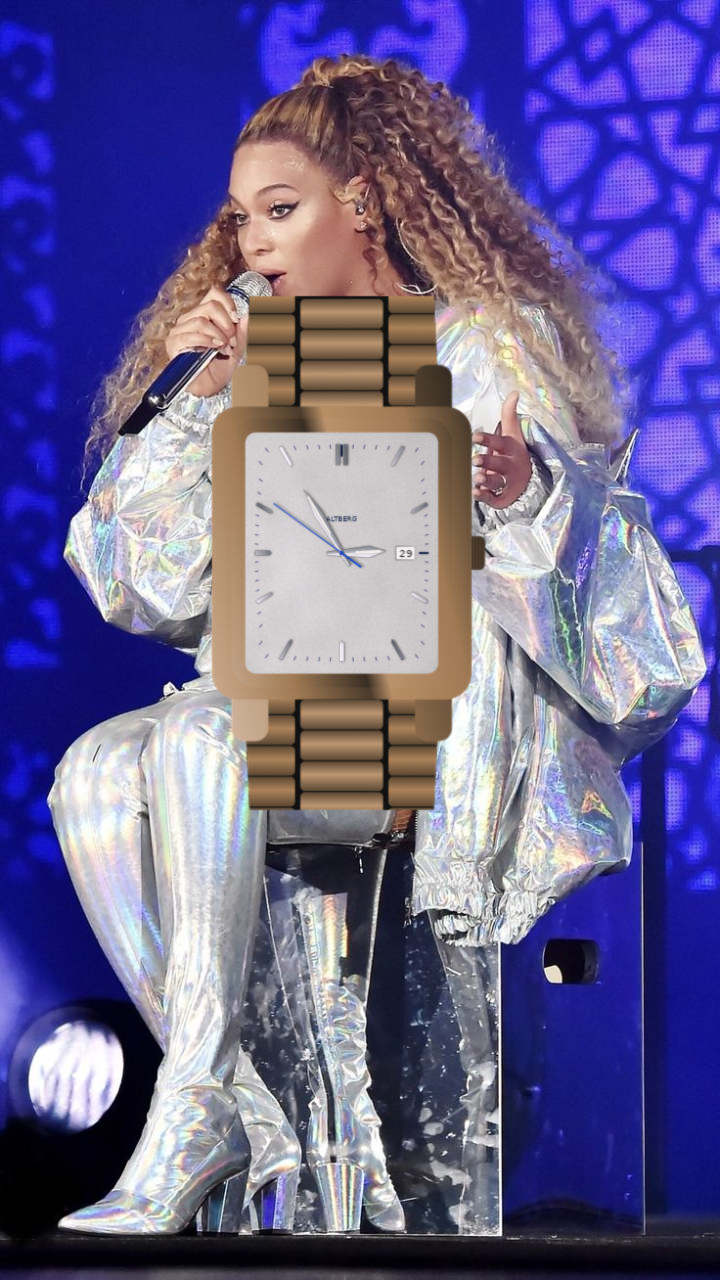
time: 2:54:51
